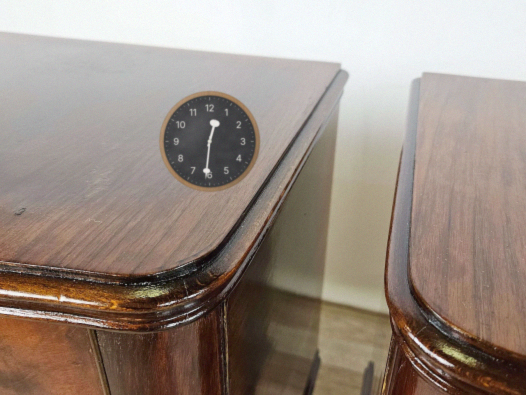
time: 12:31
